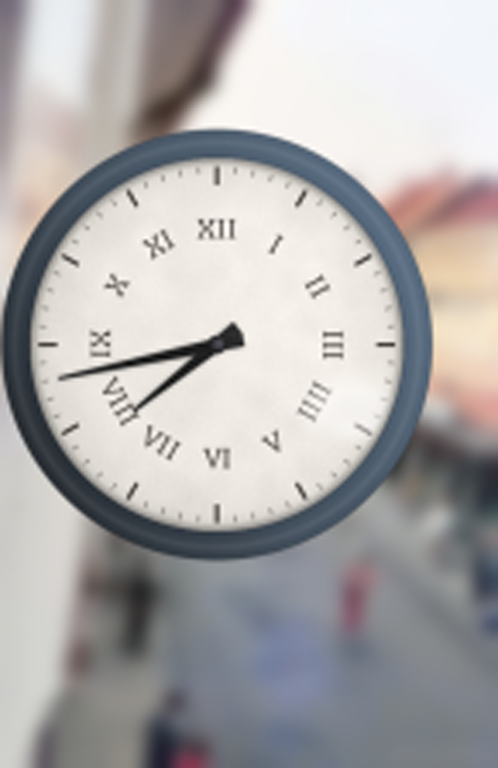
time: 7:43
